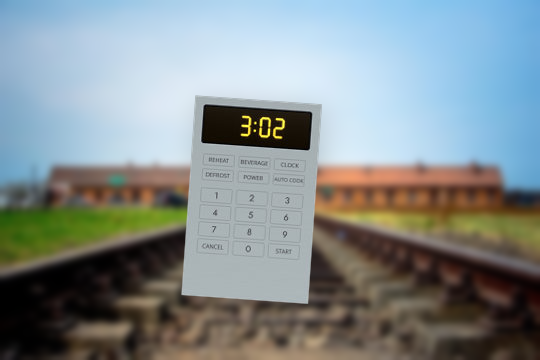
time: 3:02
